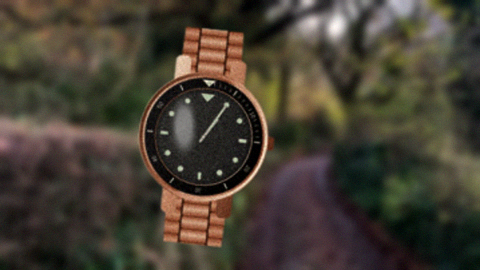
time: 1:05
